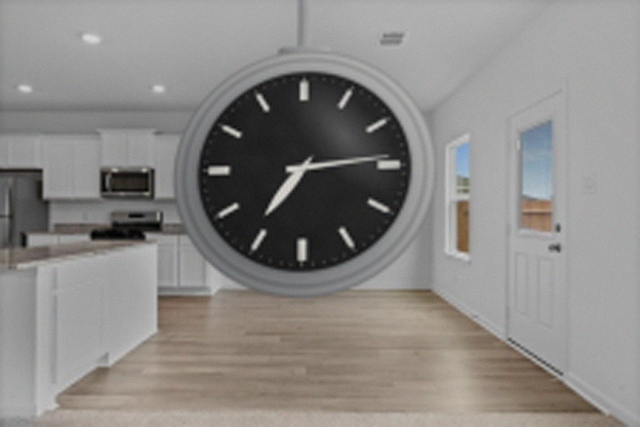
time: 7:14
